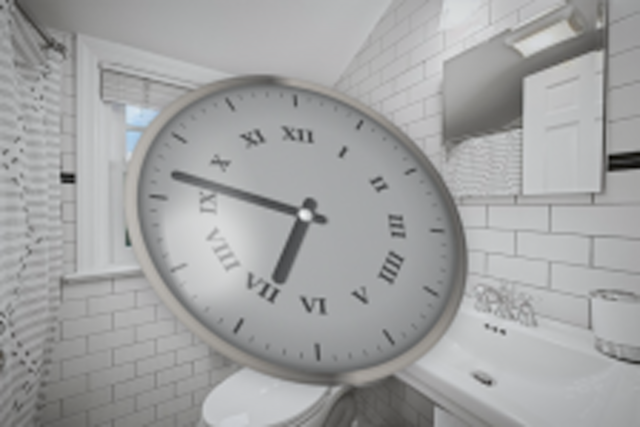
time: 6:47
